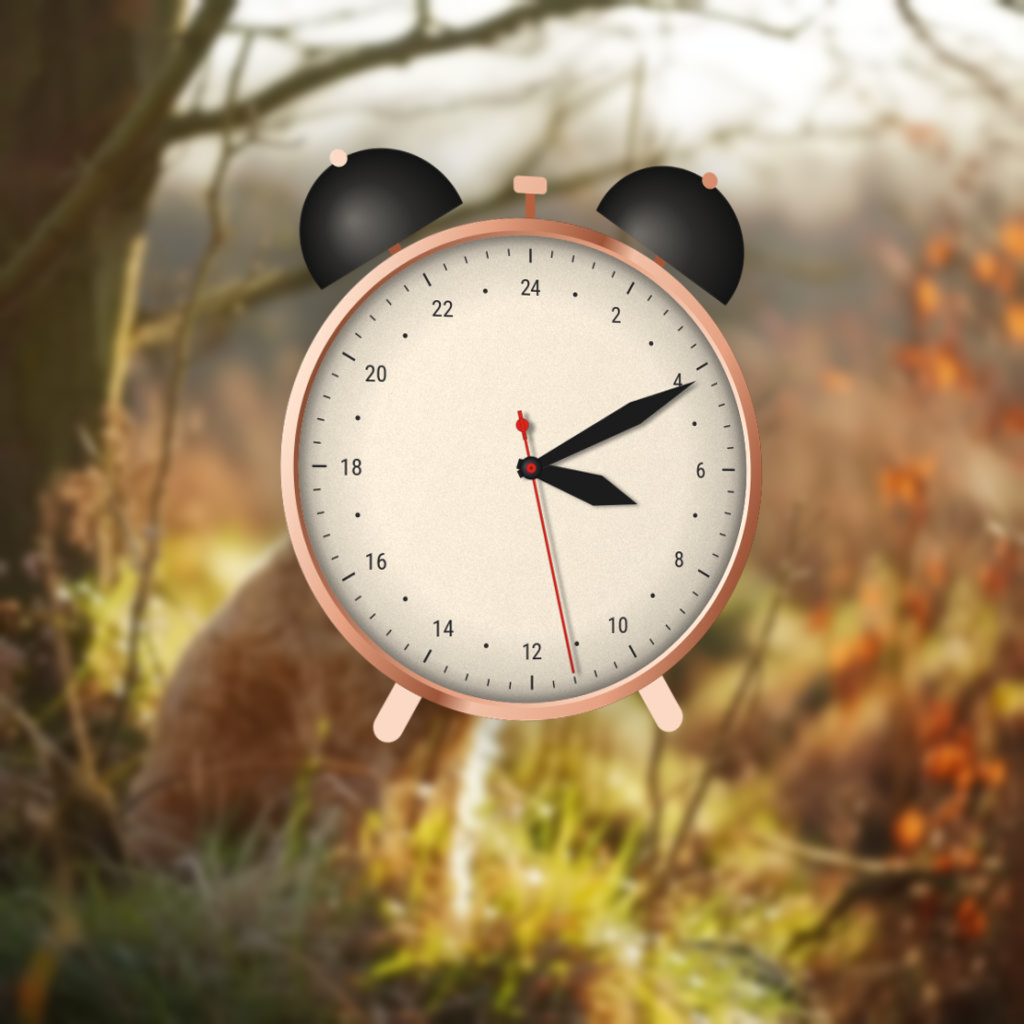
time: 7:10:28
